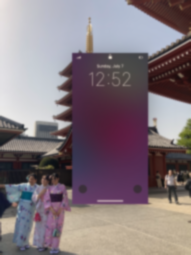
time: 12:52
